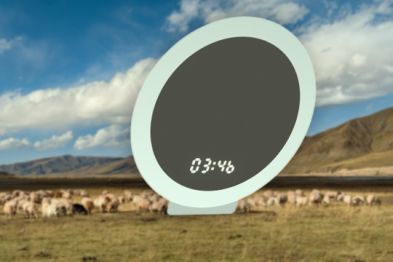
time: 3:46
